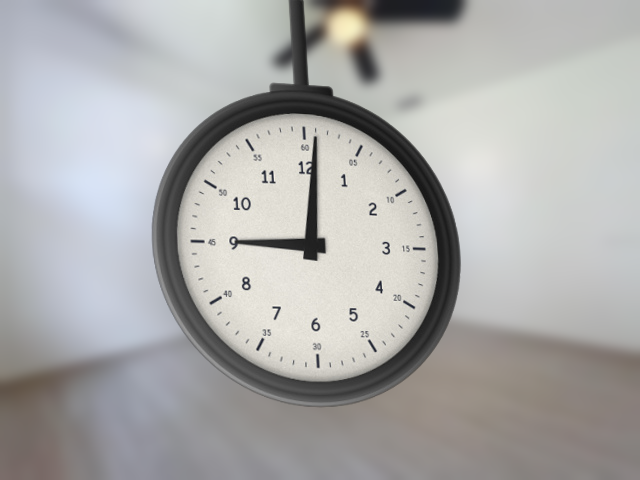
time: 9:01
